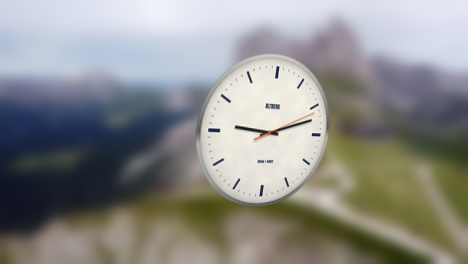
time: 9:12:11
